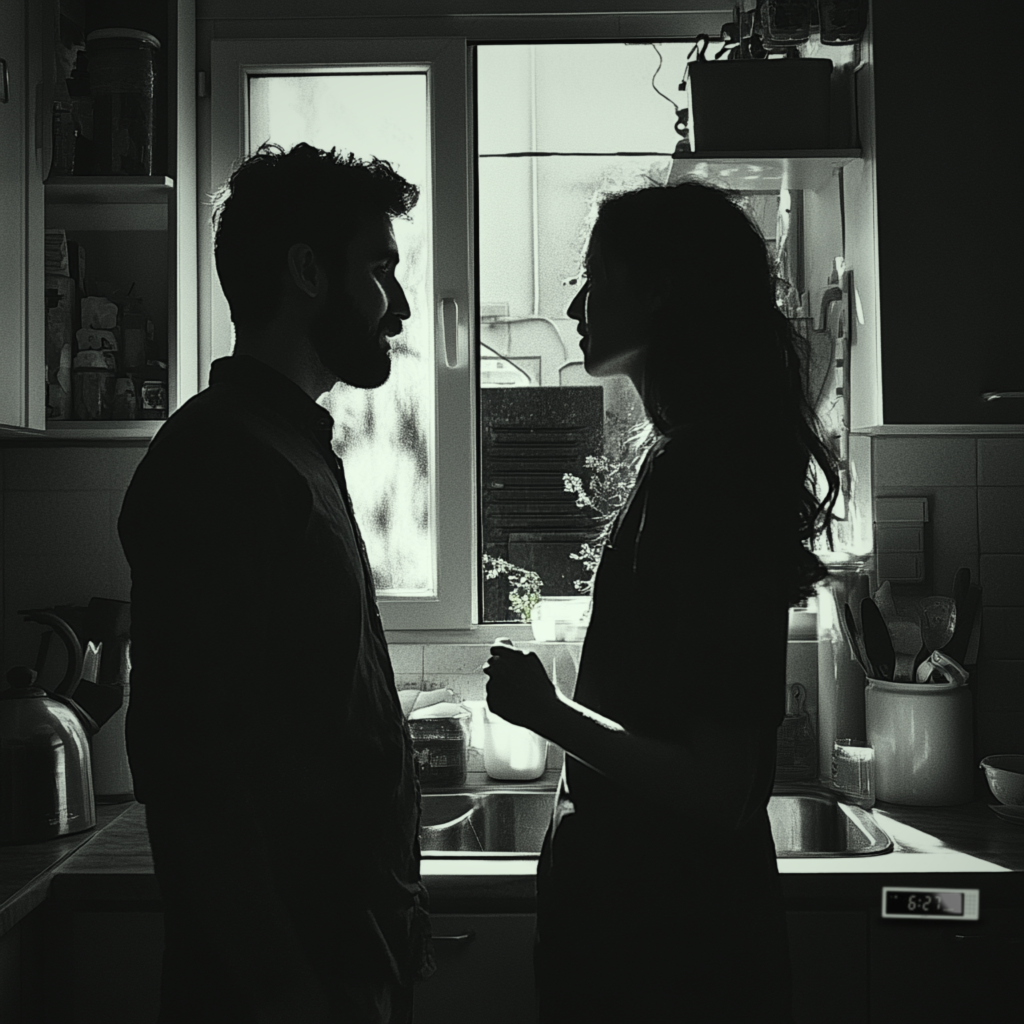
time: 6:27
